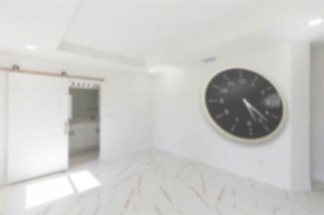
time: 5:23
